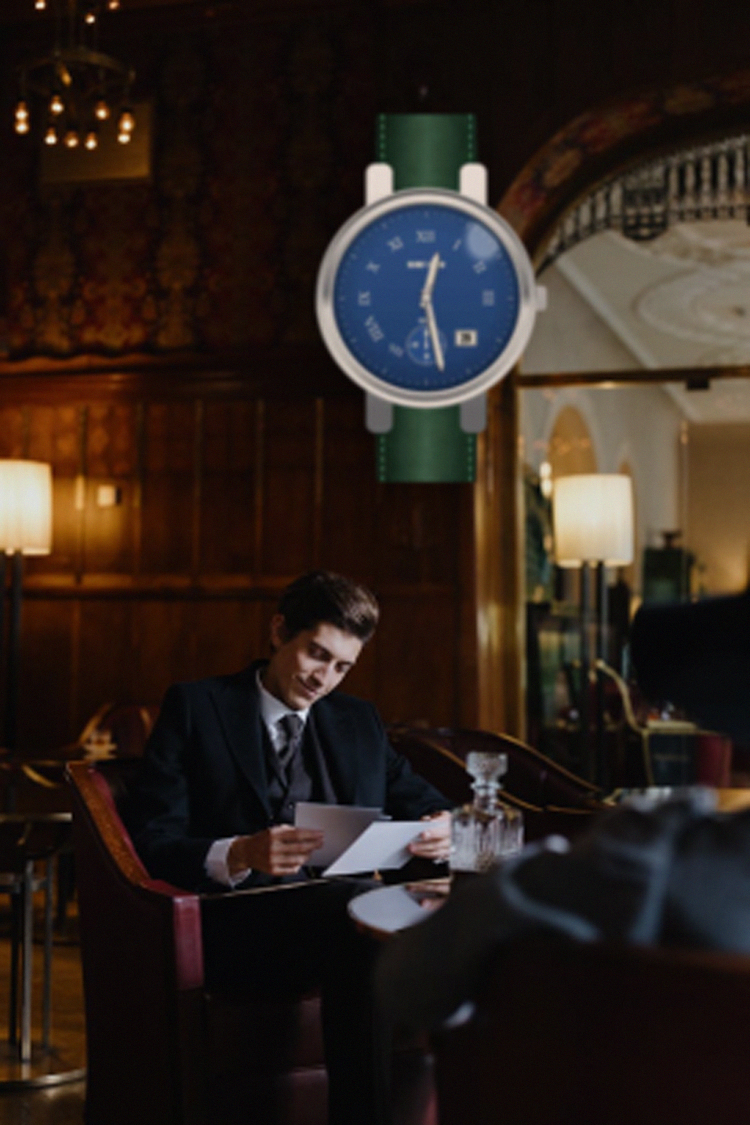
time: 12:28
